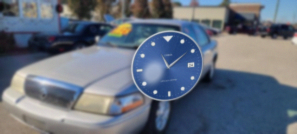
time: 11:09
